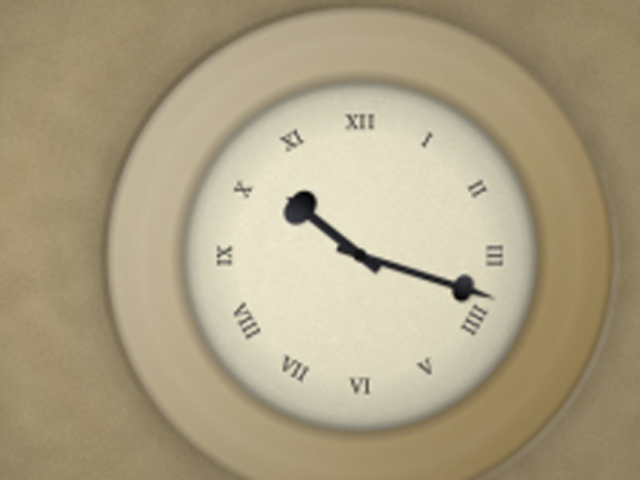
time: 10:18
